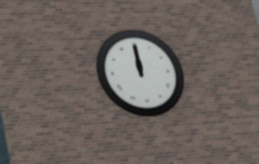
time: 12:00
